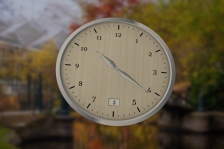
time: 10:21
